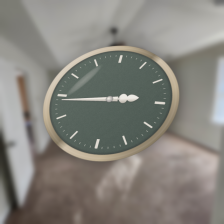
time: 2:44
